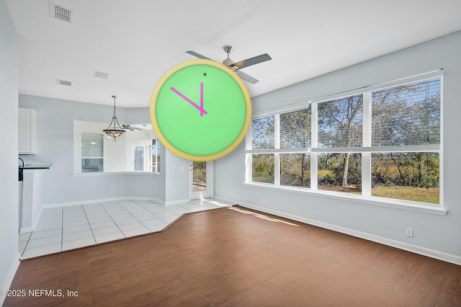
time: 11:50
